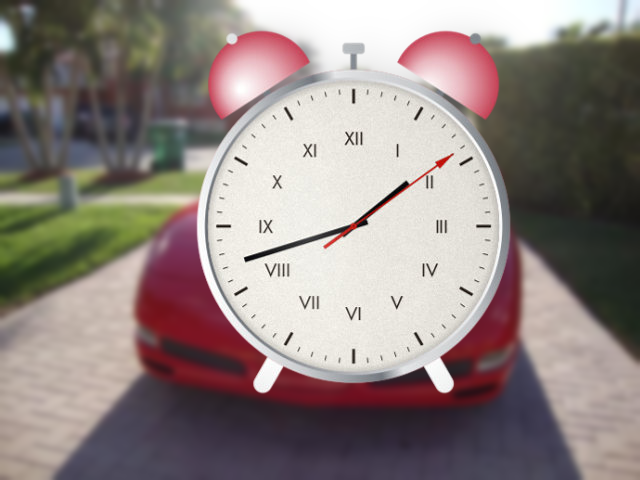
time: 1:42:09
